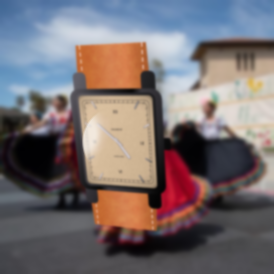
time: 4:52
